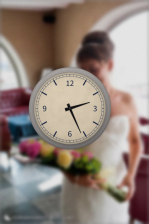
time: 2:26
